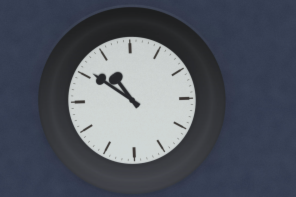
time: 10:51
